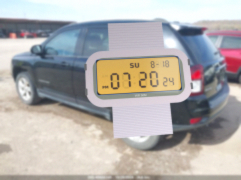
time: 7:20:24
